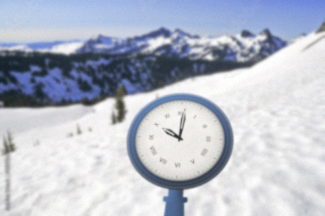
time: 10:01
